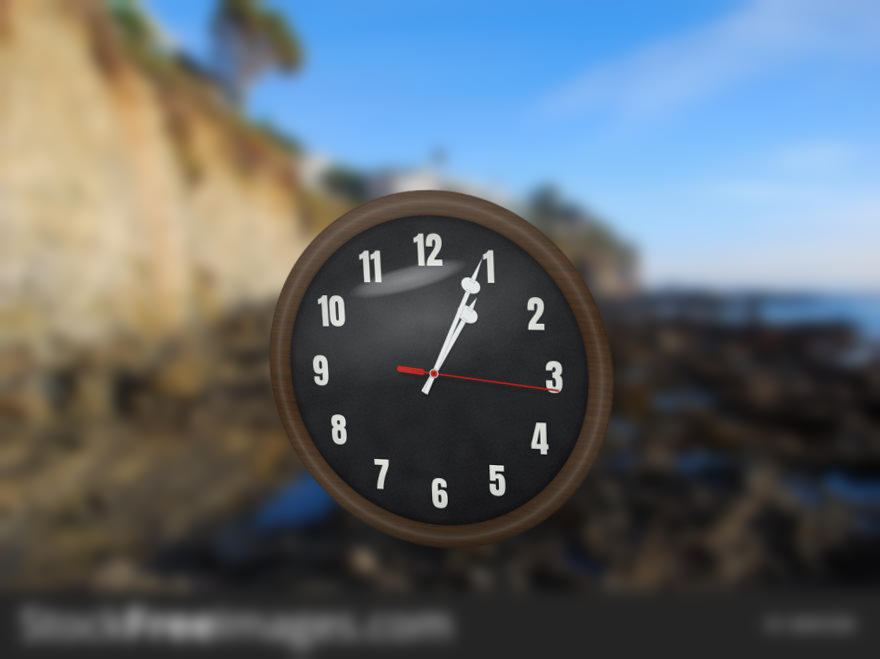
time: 1:04:16
